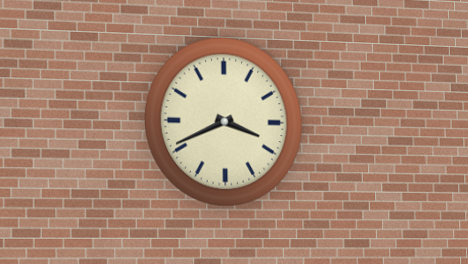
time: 3:41
